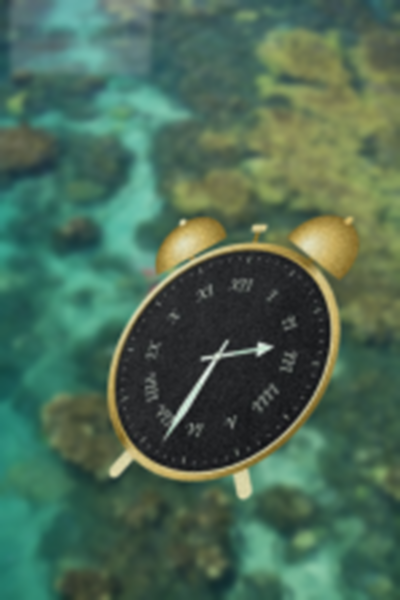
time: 2:33
